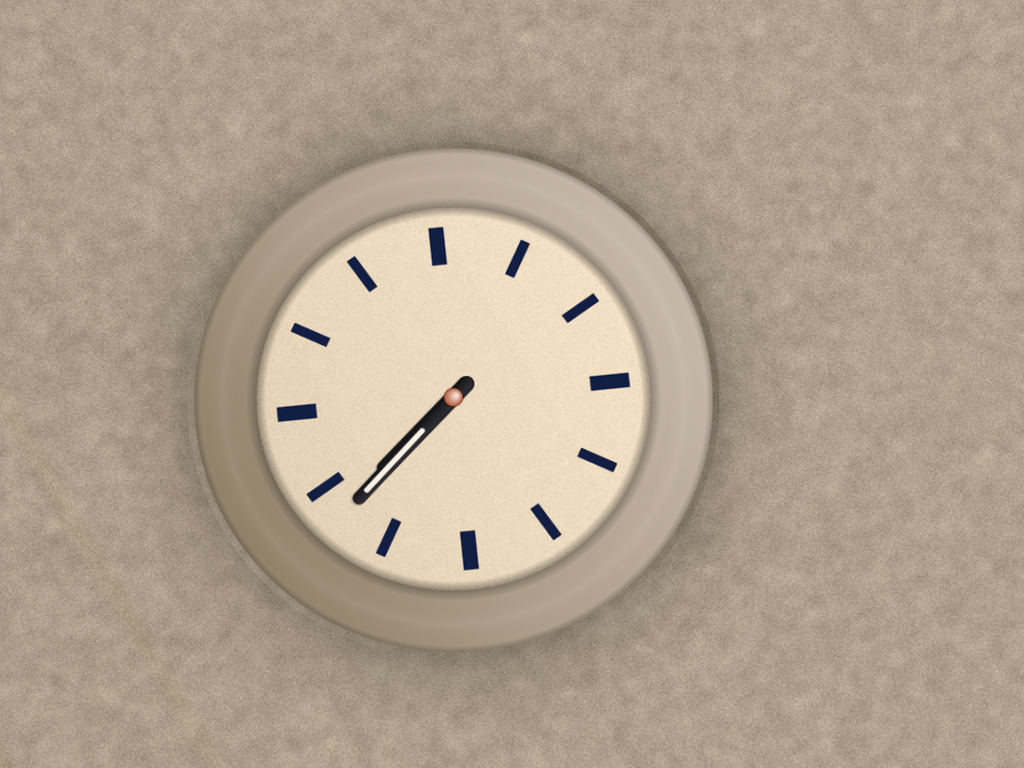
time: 7:38
